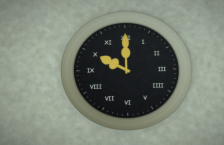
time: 10:00
